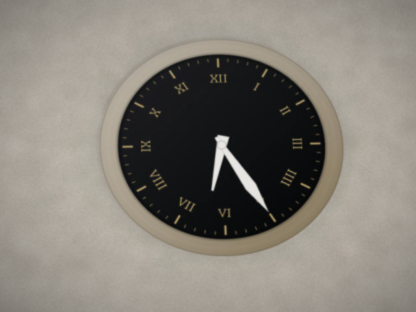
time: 6:25
